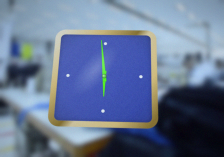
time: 5:59
